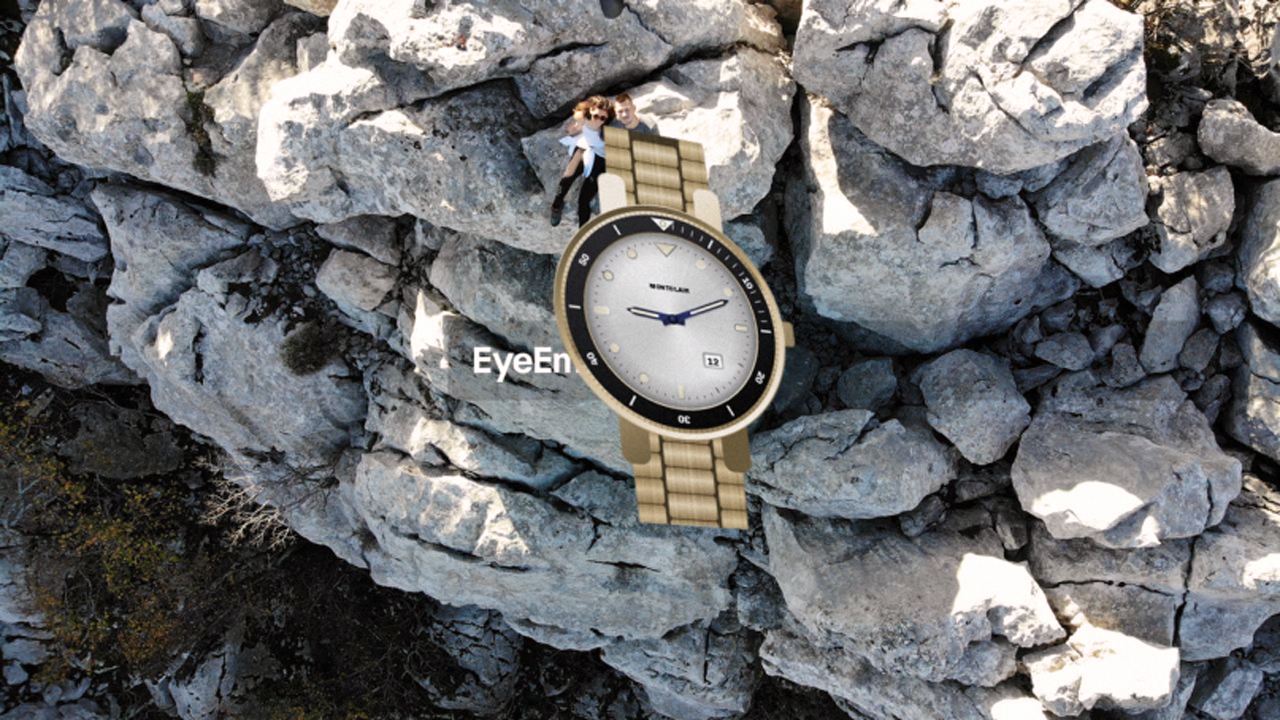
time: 9:11
